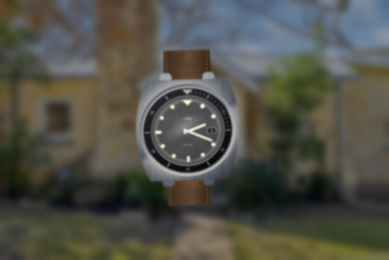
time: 2:19
